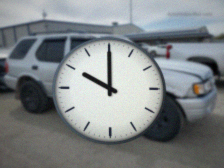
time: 10:00
